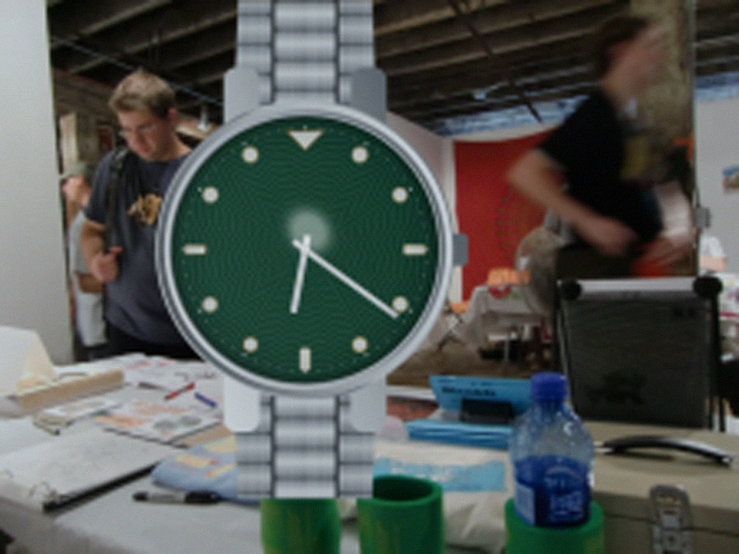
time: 6:21
